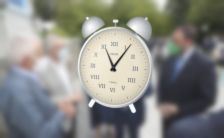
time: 11:06
